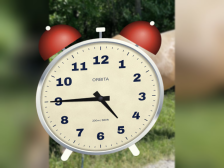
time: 4:45
